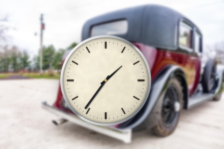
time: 1:36
